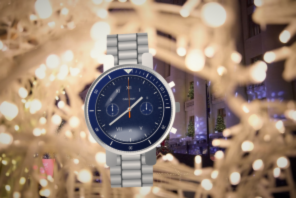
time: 1:39
